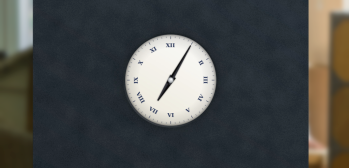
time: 7:05
